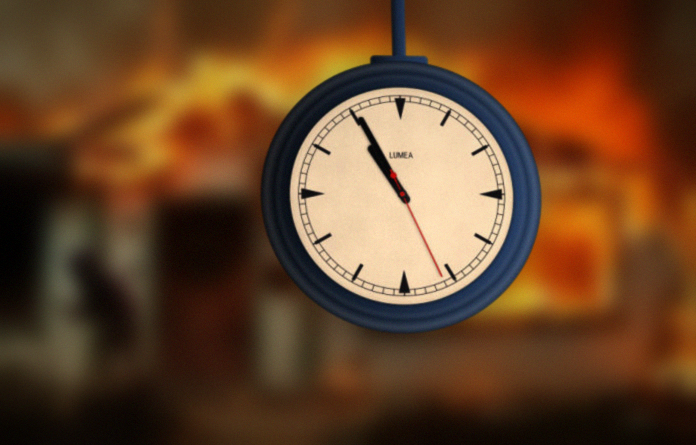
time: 10:55:26
